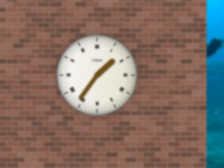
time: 1:36
